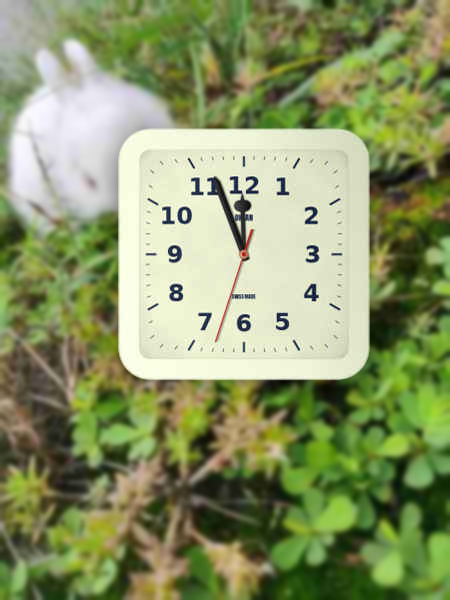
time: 11:56:33
